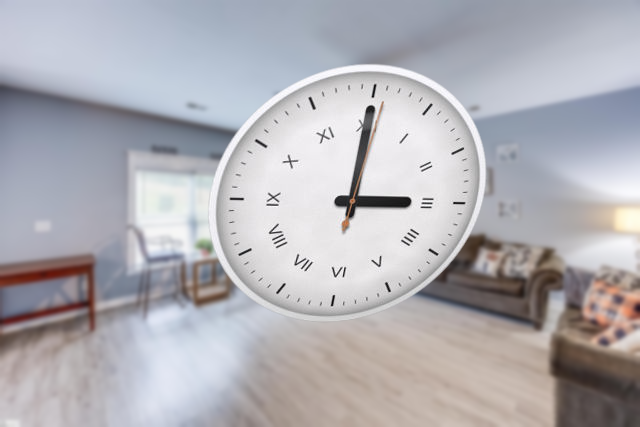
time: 3:00:01
